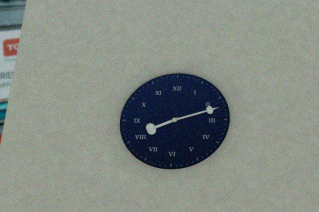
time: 8:12
